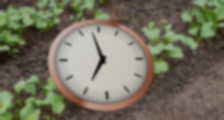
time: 6:58
